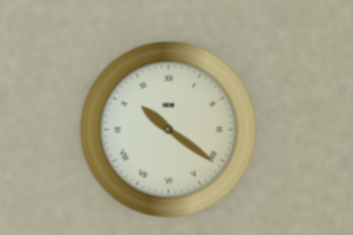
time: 10:21
